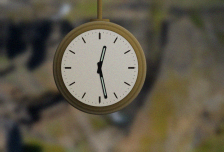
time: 12:28
